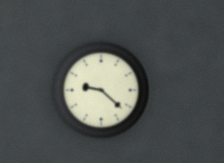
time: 9:22
